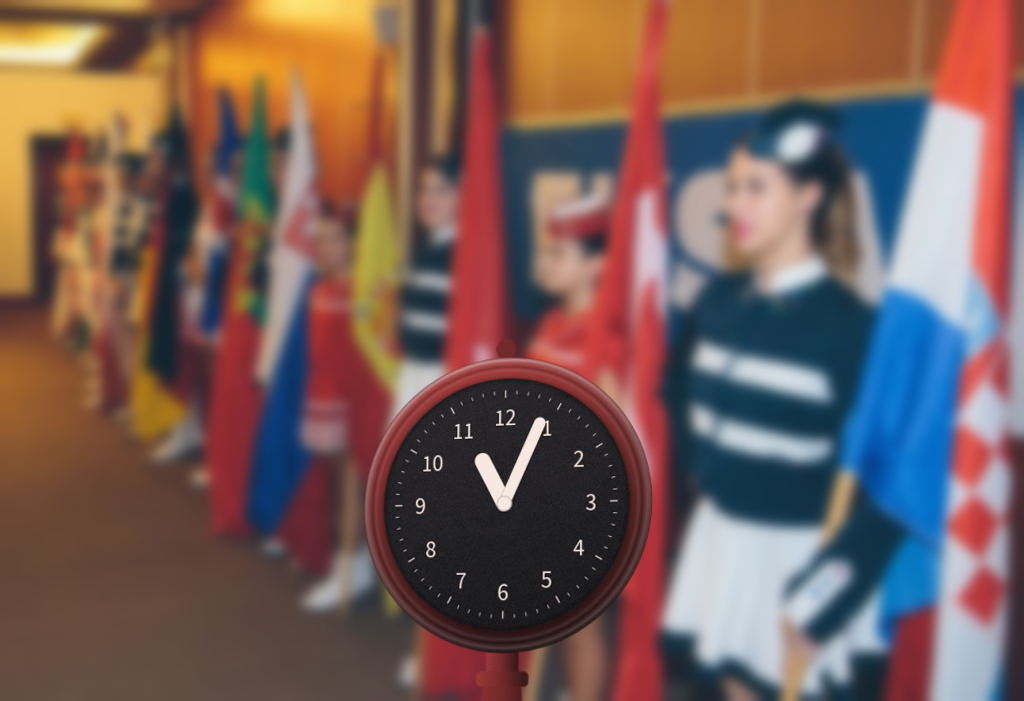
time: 11:04
